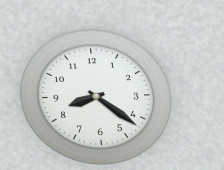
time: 8:22
